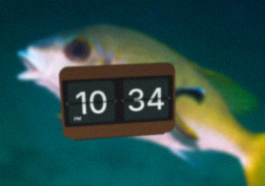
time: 10:34
